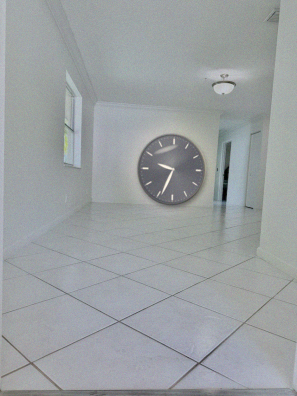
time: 9:34
